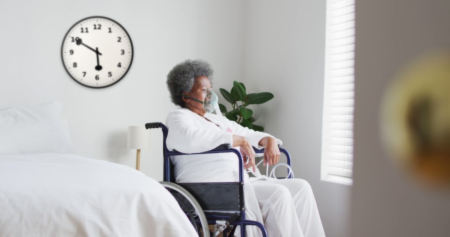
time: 5:50
